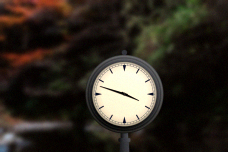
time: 3:48
